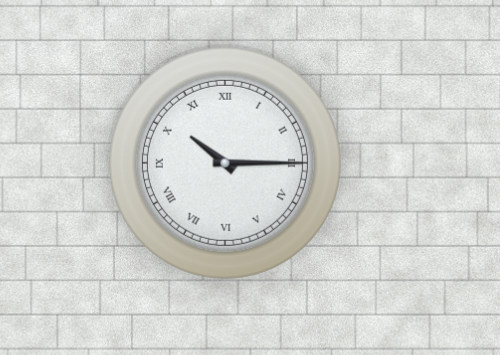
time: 10:15
